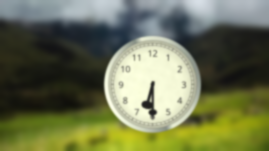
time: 6:30
